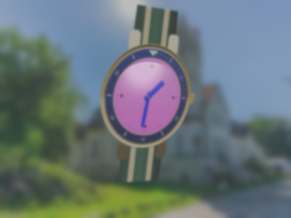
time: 1:31
